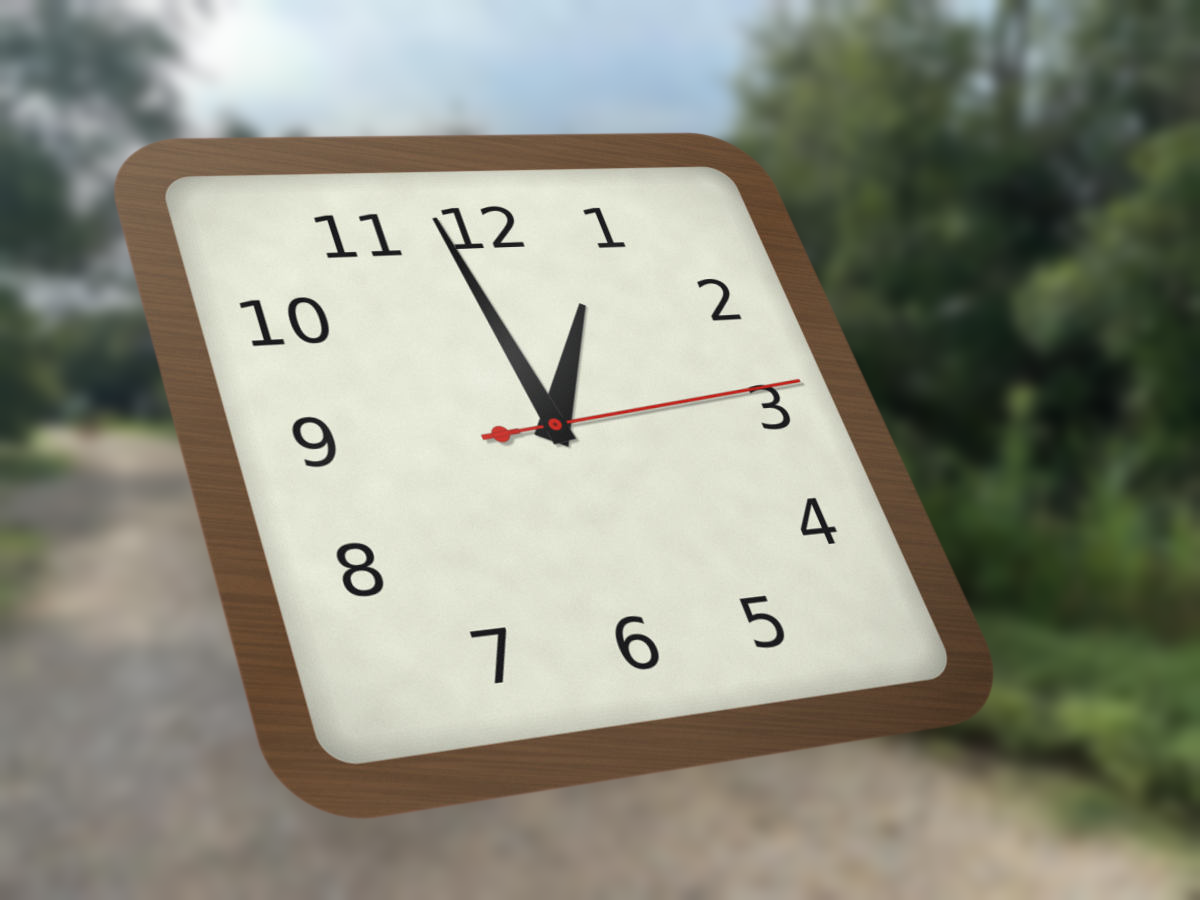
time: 12:58:14
